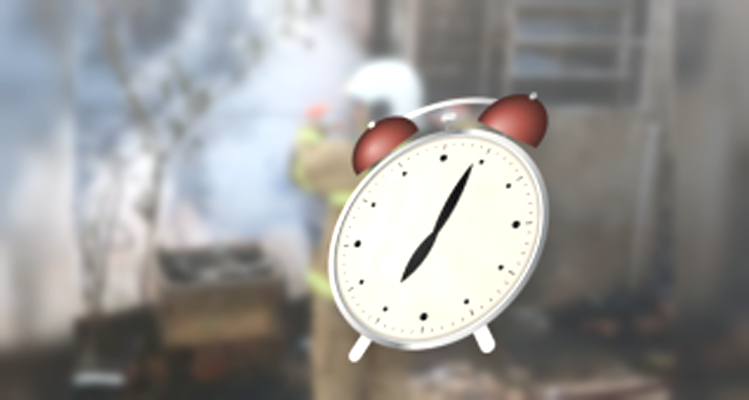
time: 7:04
